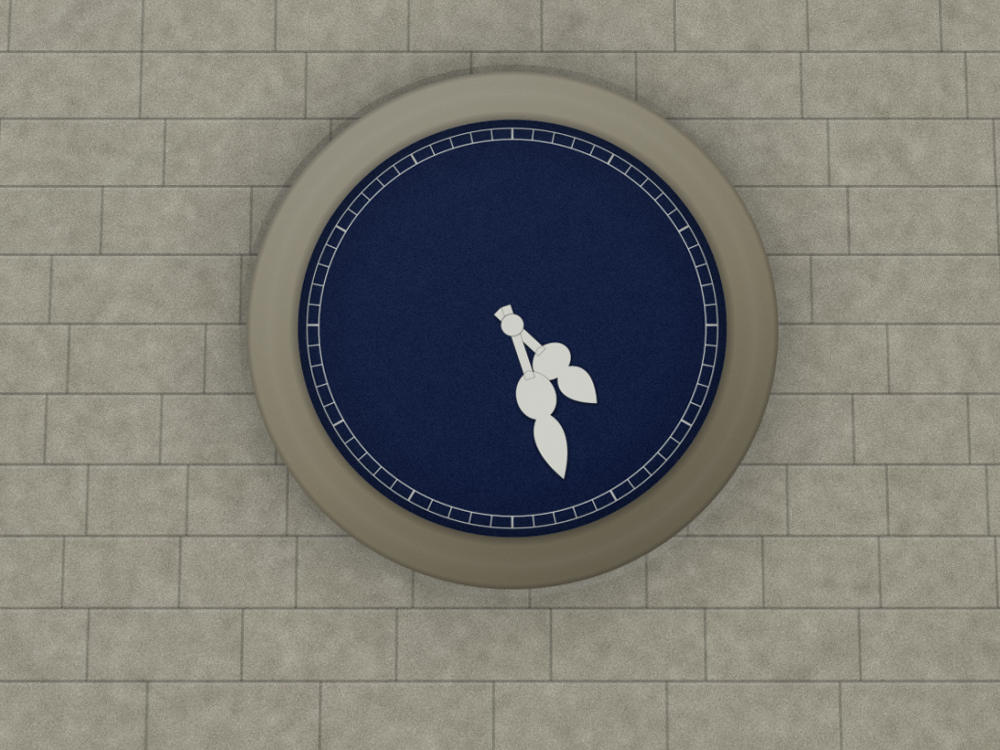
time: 4:27
